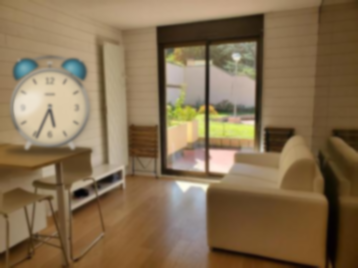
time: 5:34
